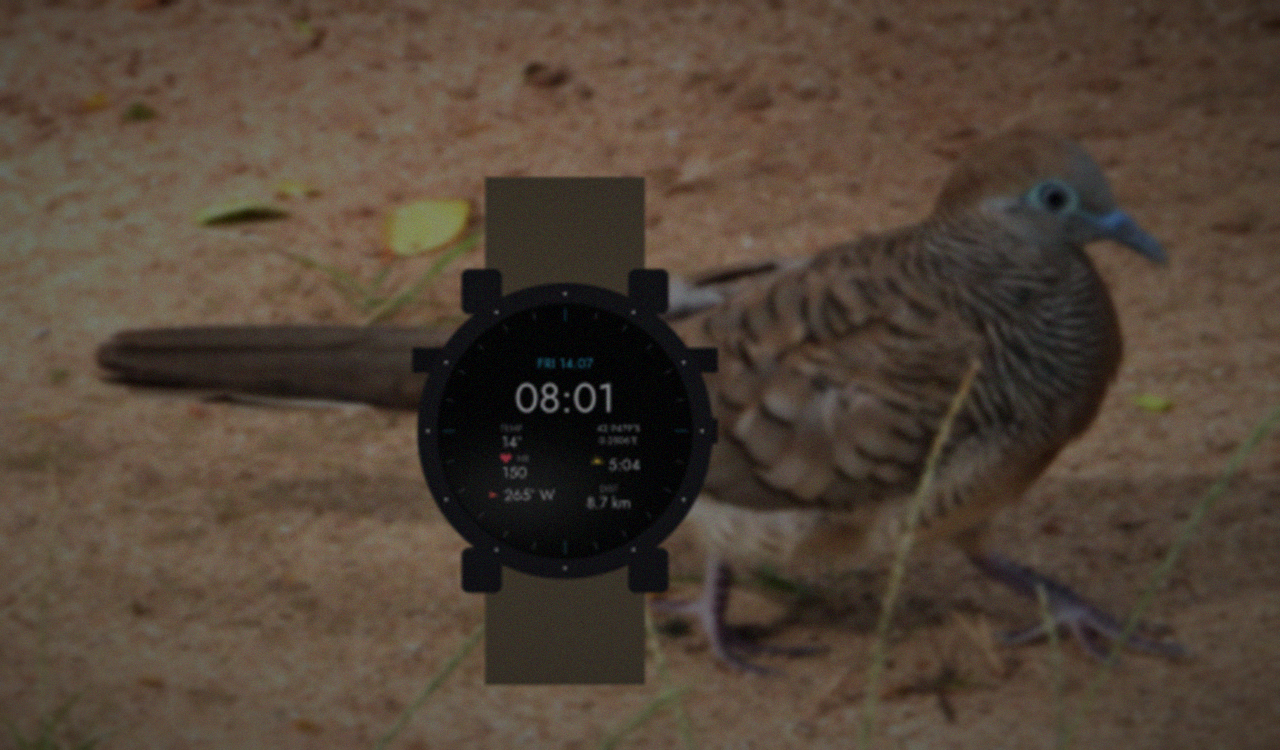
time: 8:01
